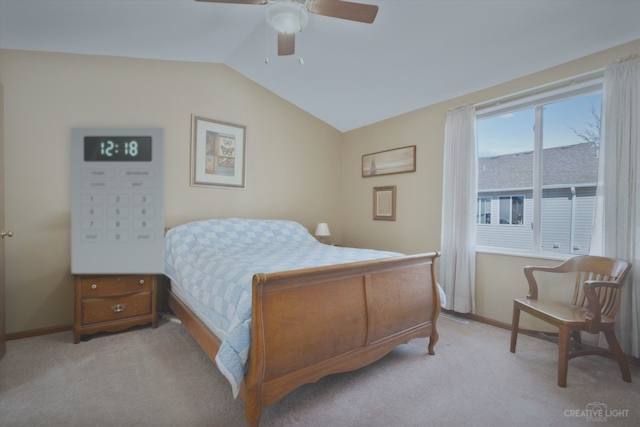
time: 12:18
